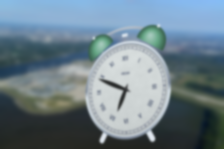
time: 6:49
